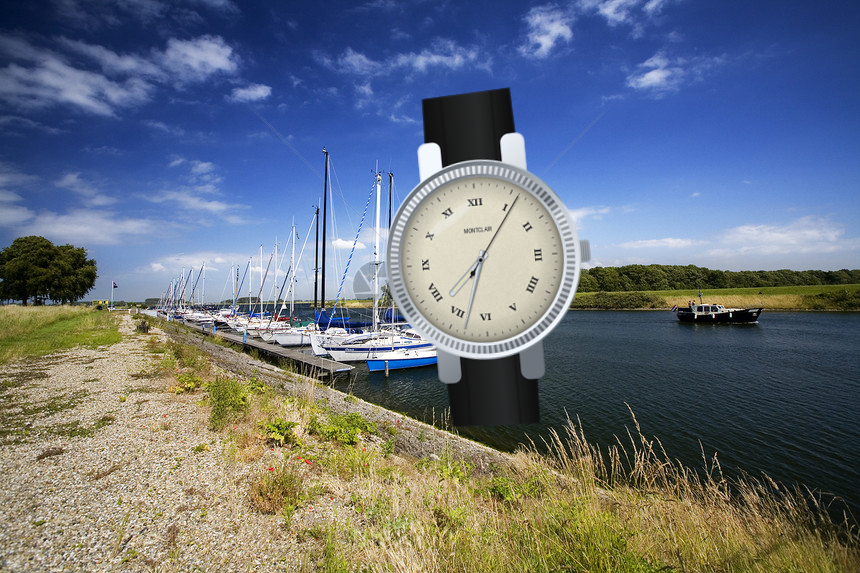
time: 7:33:06
